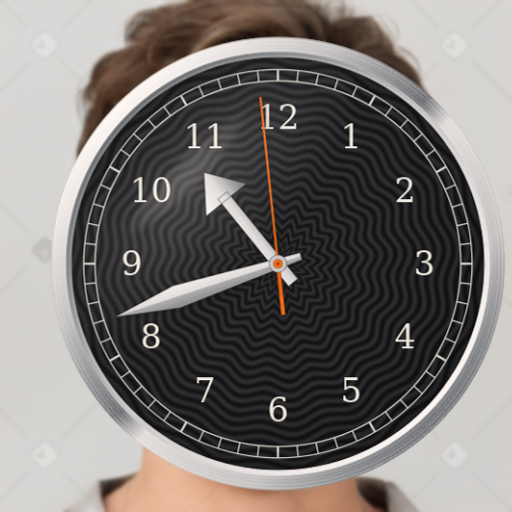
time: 10:41:59
